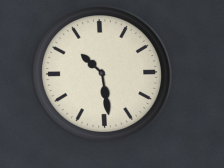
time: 10:29
